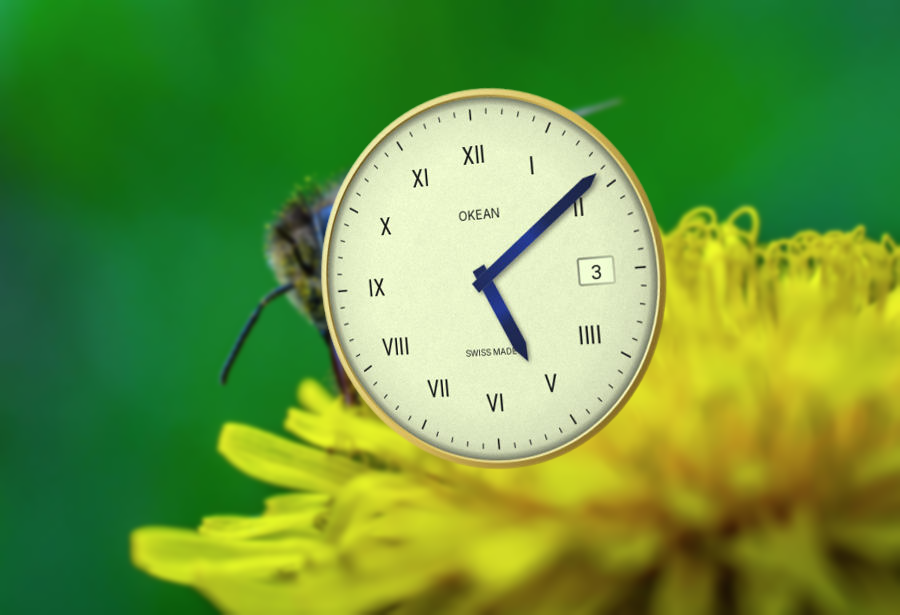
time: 5:09
